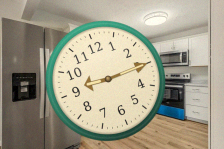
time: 9:15
